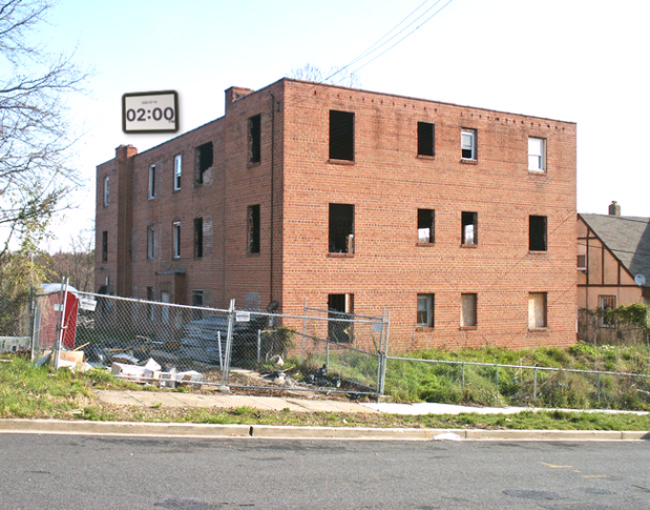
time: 2:00
